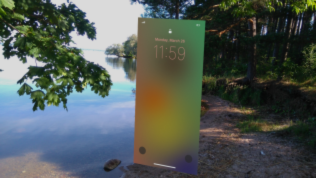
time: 11:59
